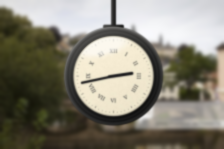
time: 2:43
